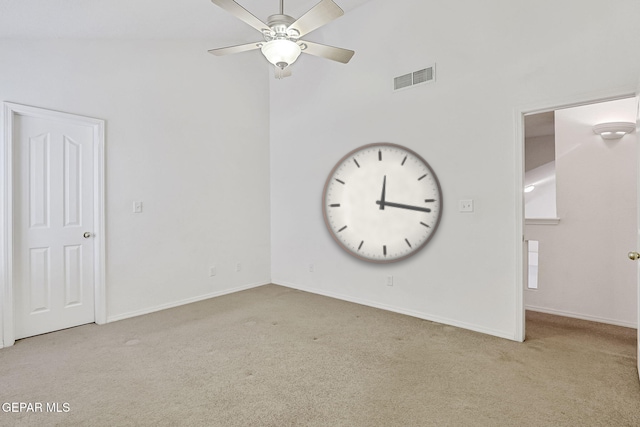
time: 12:17
